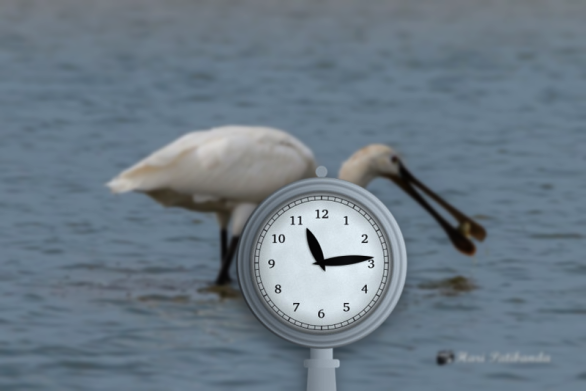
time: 11:14
